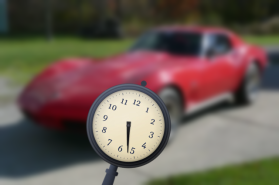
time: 5:27
